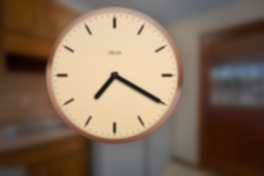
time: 7:20
